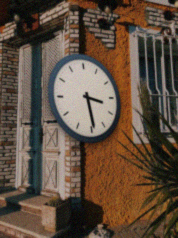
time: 3:29
